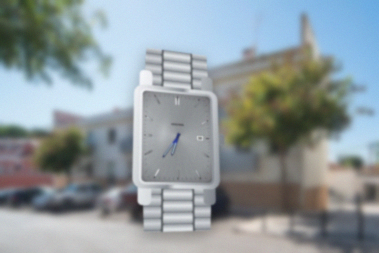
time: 6:36
